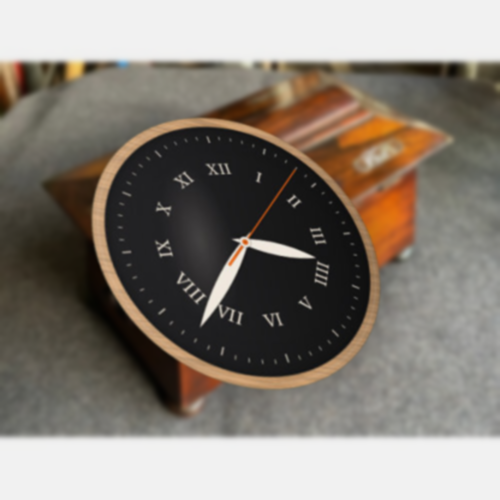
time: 3:37:08
